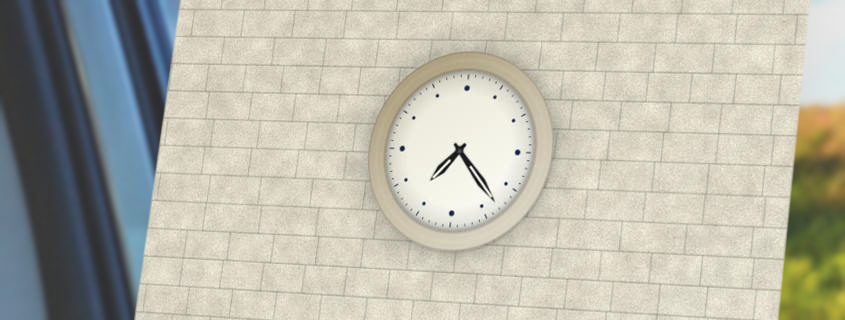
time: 7:23
